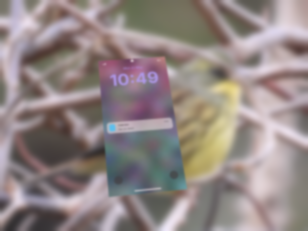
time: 10:49
